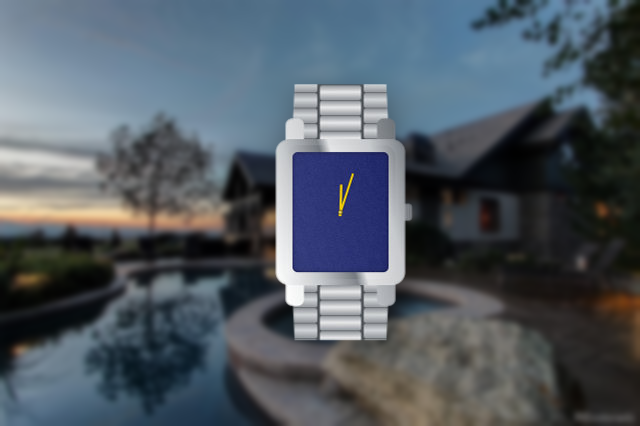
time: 12:03
